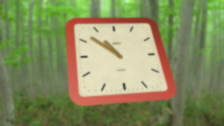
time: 10:52
